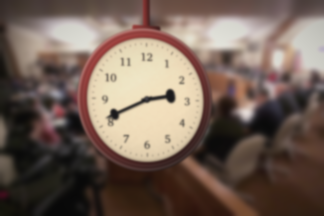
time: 2:41
